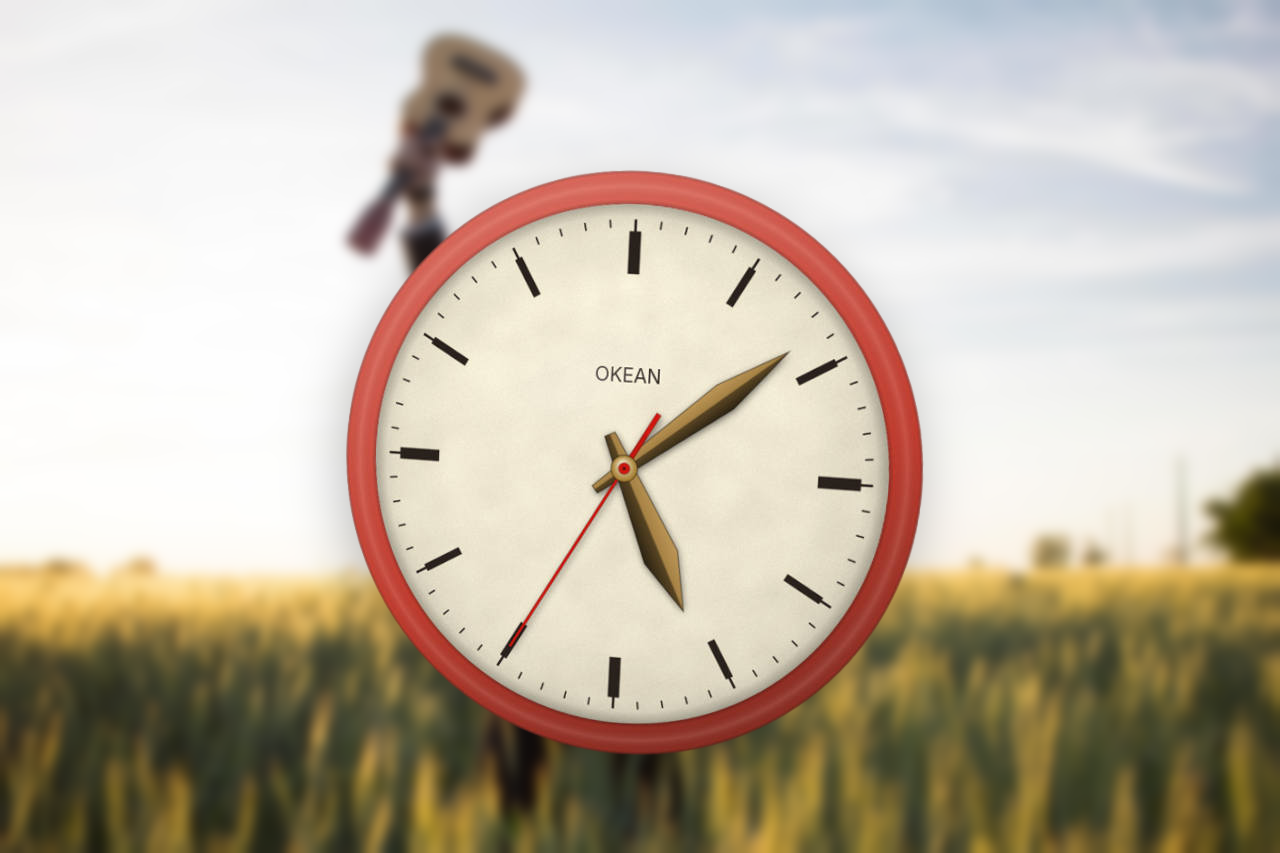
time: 5:08:35
